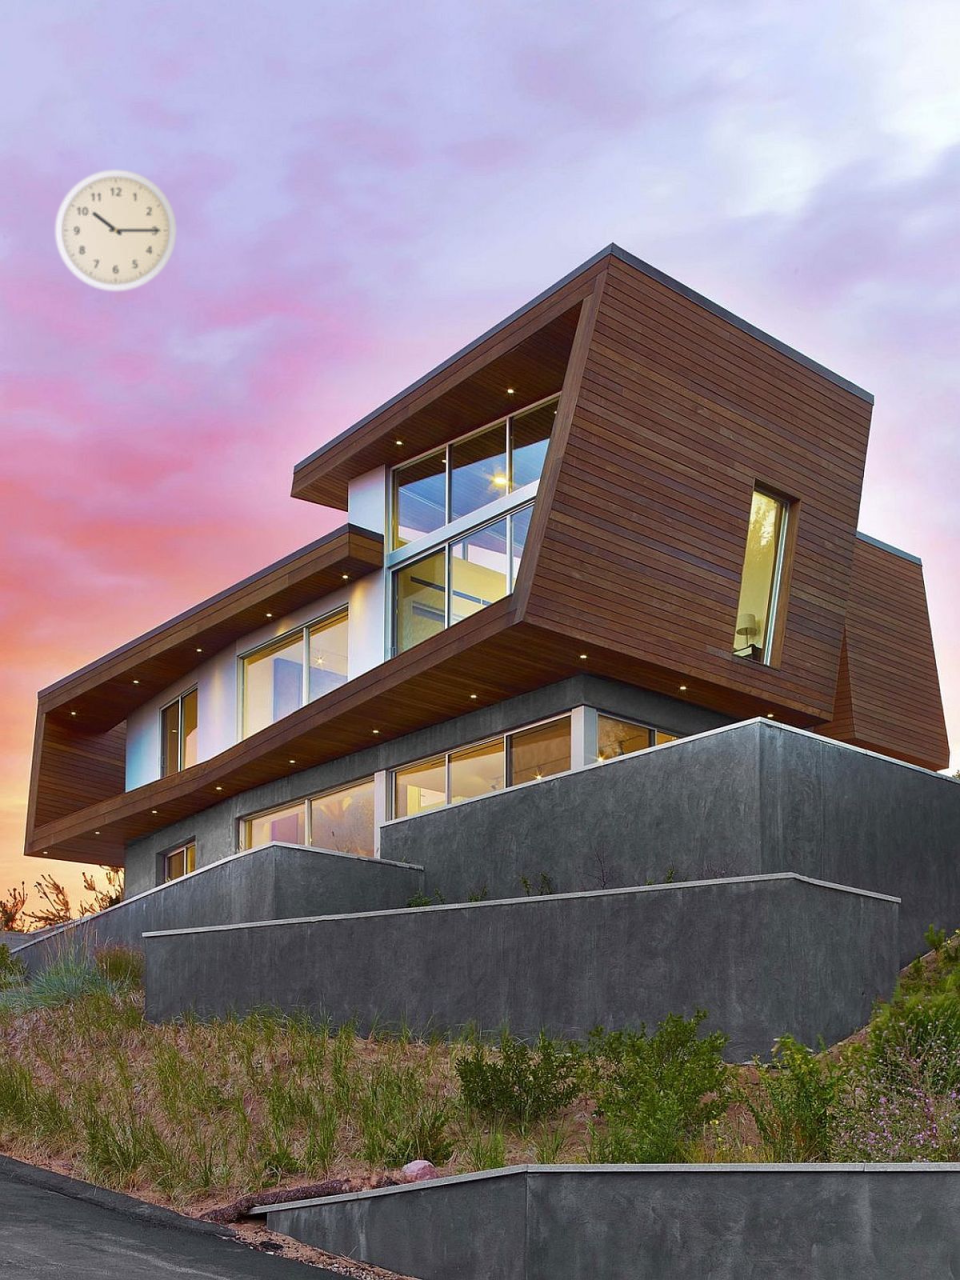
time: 10:15
